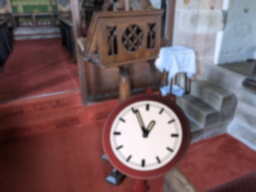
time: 12:56
